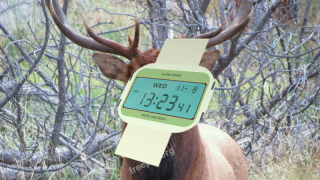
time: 13:23:41
